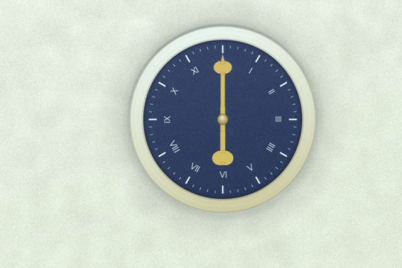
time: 6:00
